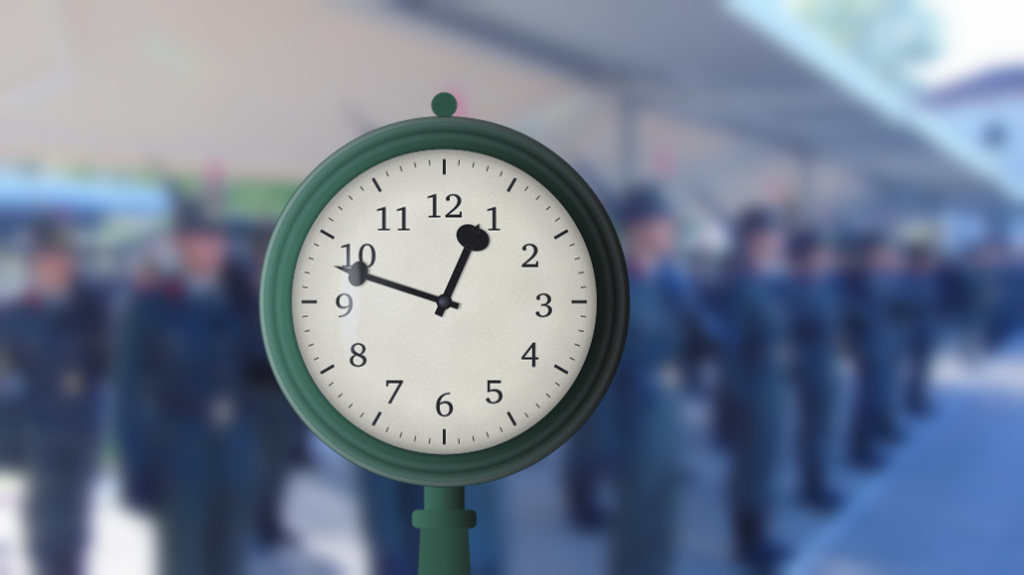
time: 12:48
